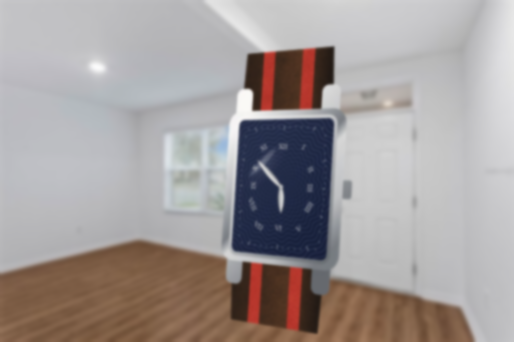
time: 5:52
